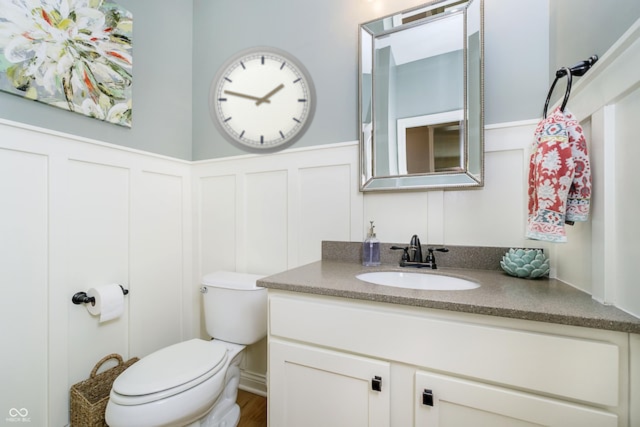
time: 1:47
